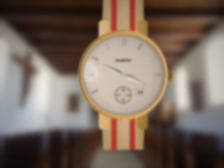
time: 3:49
